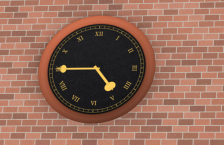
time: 4:45
